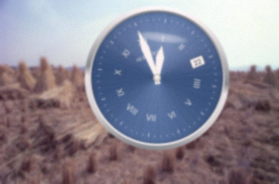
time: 1:00
